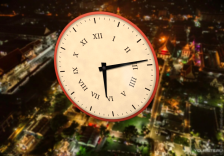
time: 6:14
